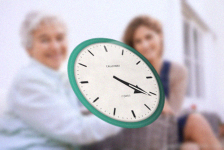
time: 4:21
